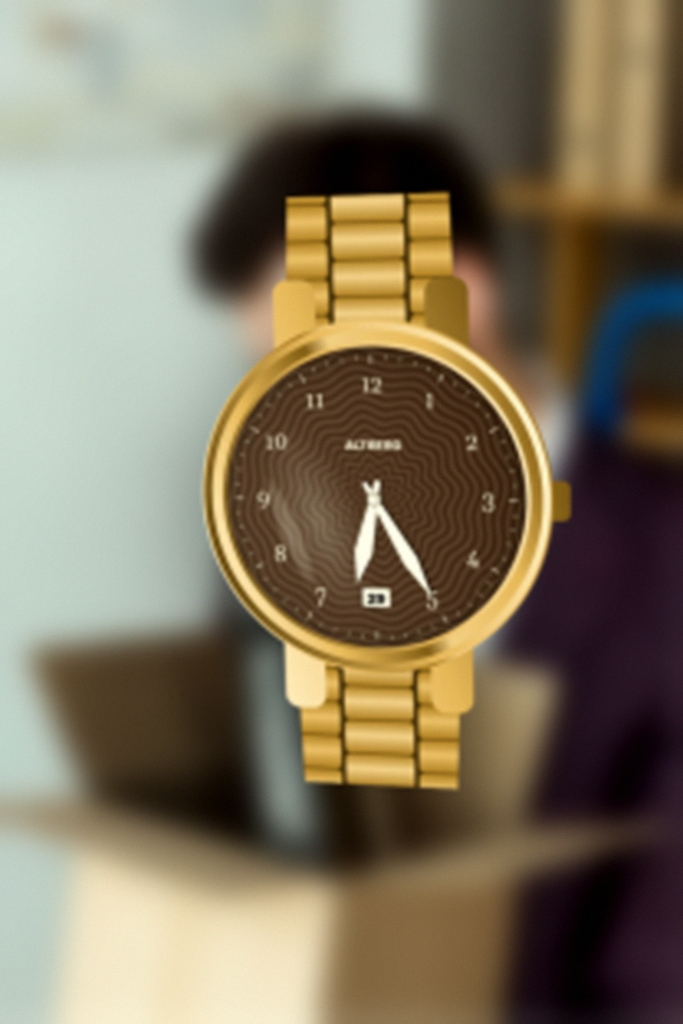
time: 6:25
